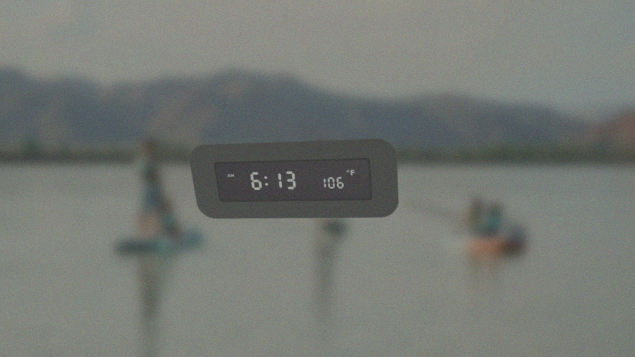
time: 6:13
